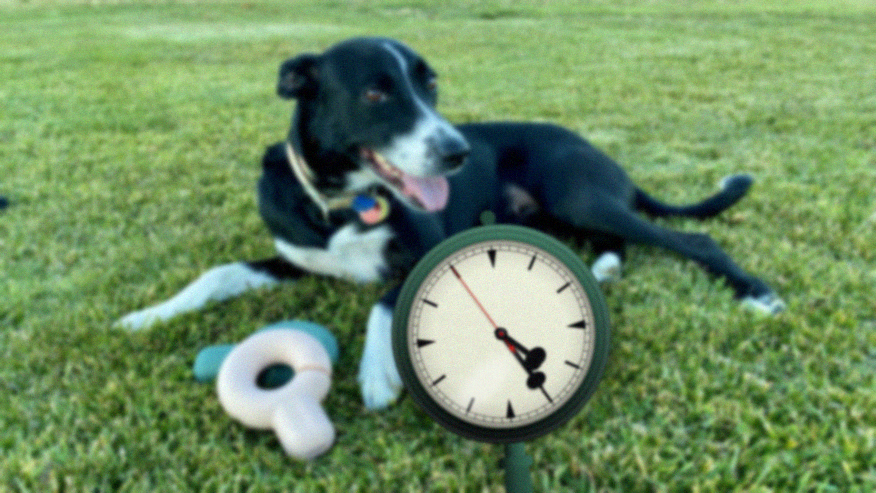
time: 4:24:55
